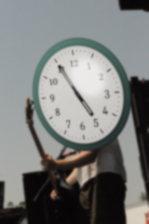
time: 4:55
